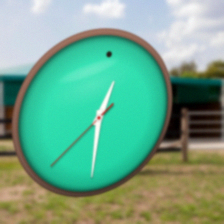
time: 12:29:37
